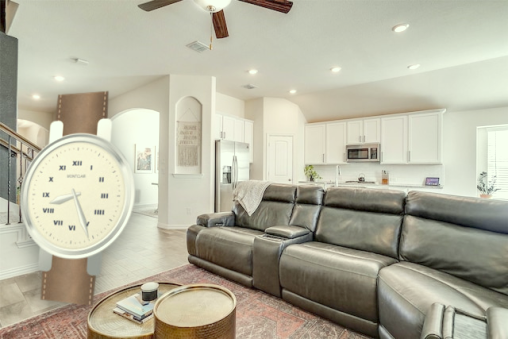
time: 8:26
